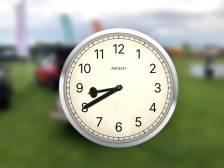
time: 8:40
